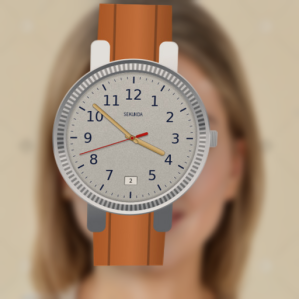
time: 3:51:42
